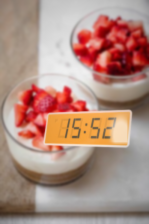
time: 15:52
